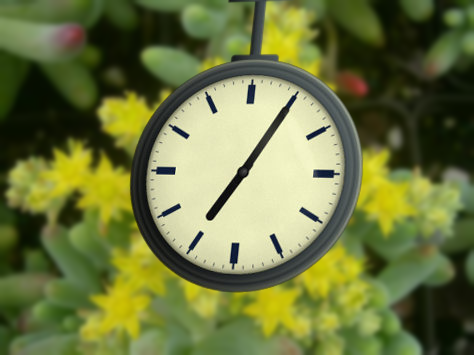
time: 7:05
